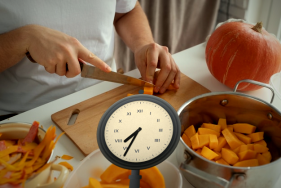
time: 7:34
